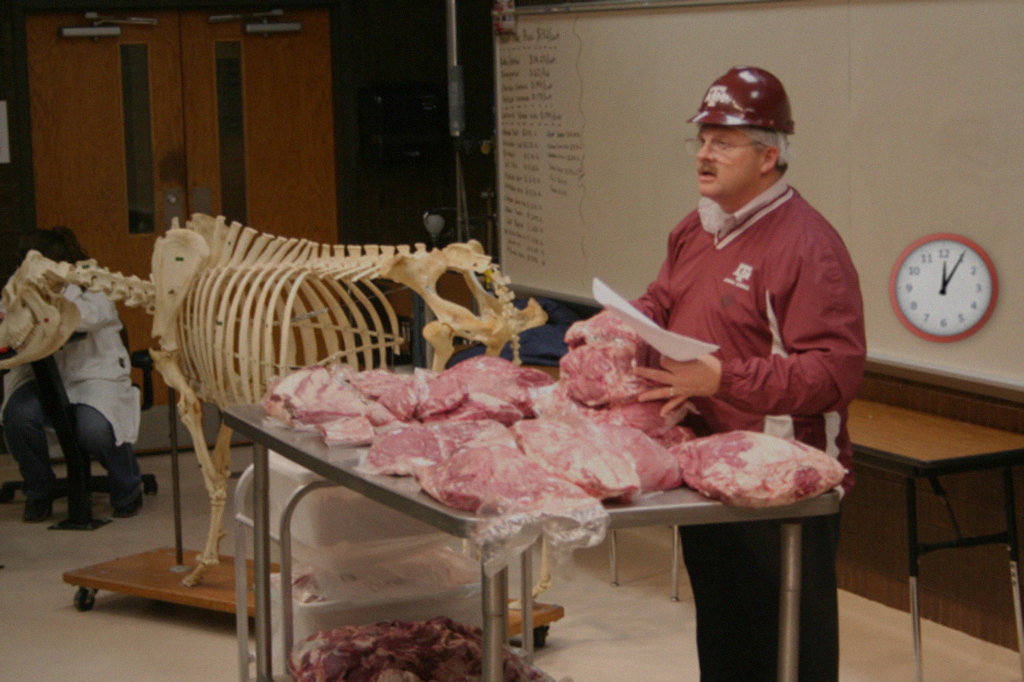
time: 12:05
